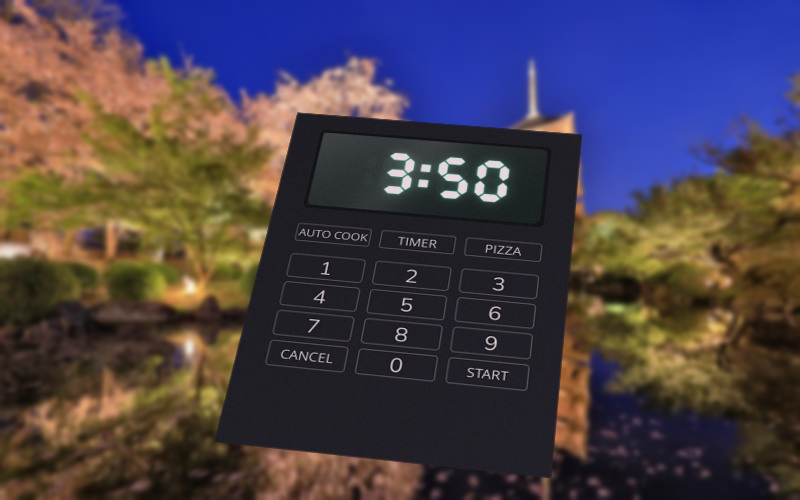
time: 3:50
